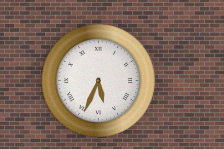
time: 5:34
